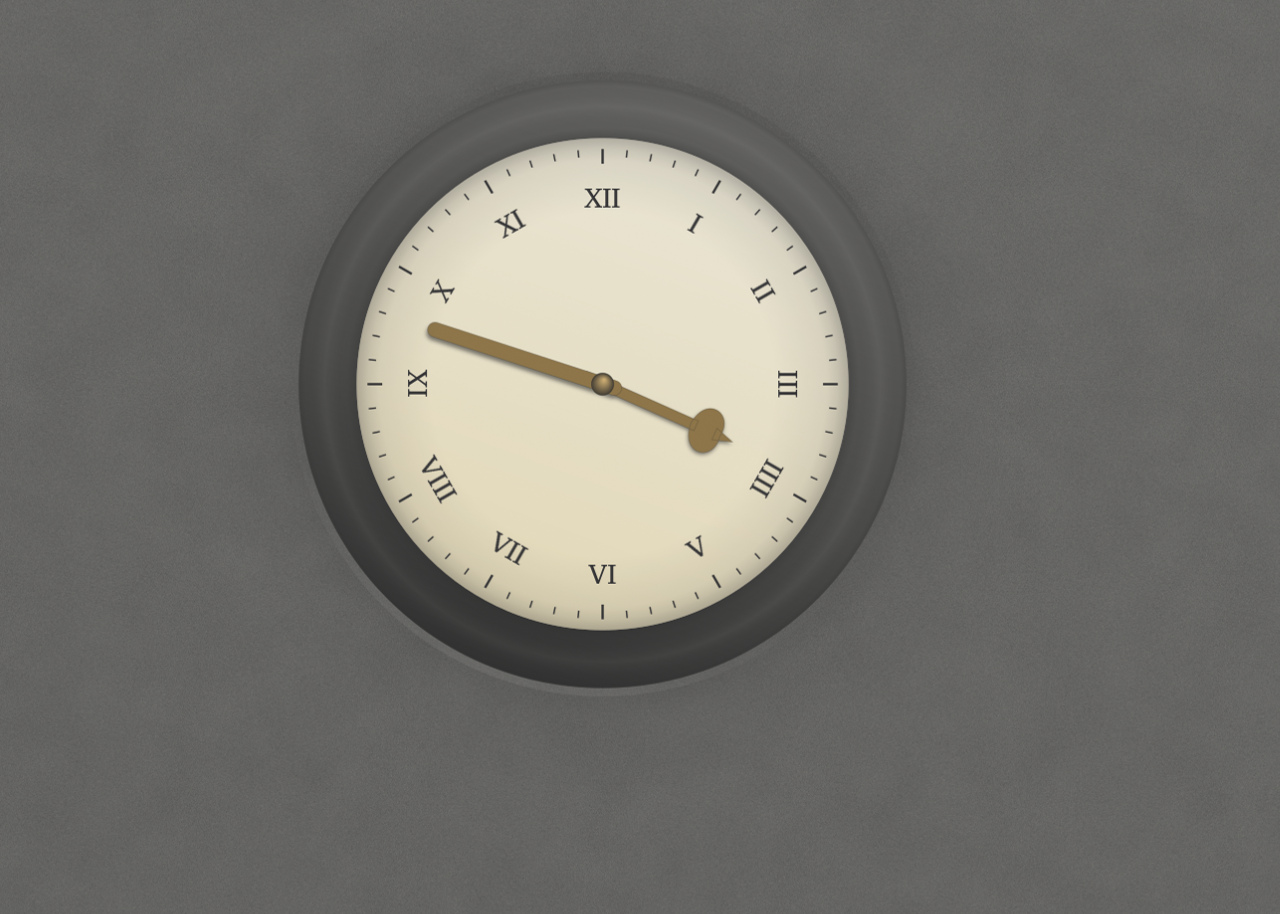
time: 3:48
